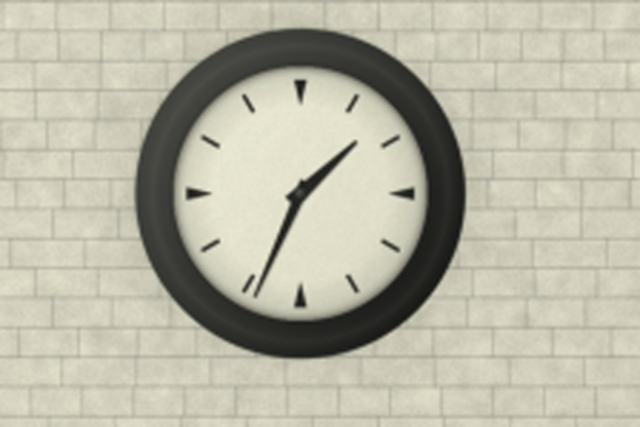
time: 1:34
